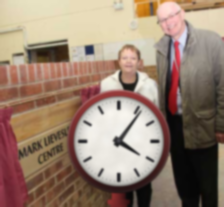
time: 4:06
